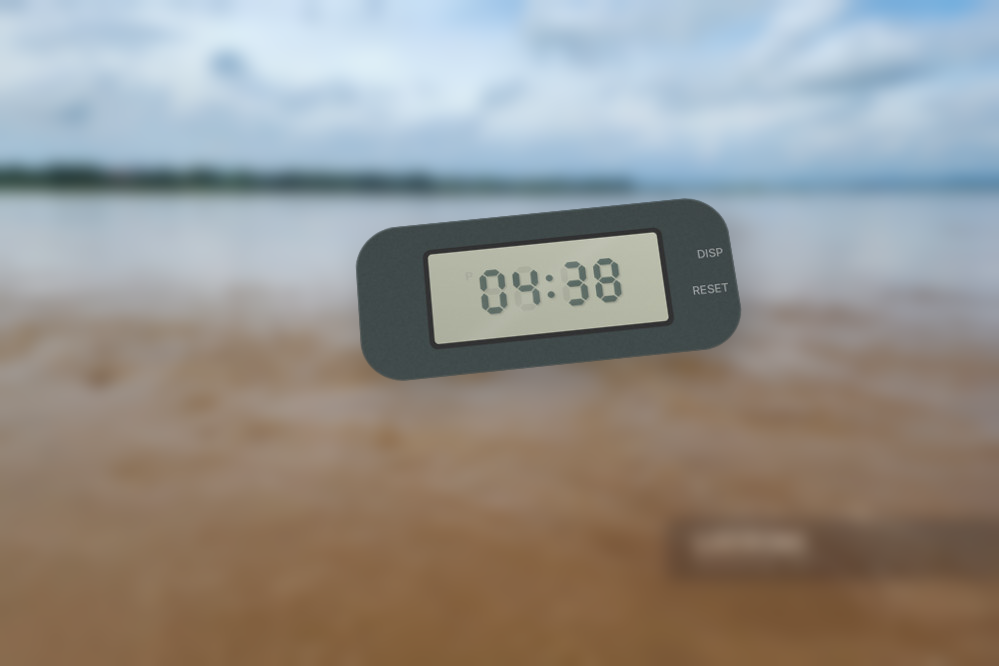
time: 4:38
